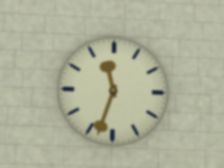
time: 11:33
